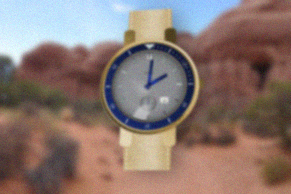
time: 2:01
